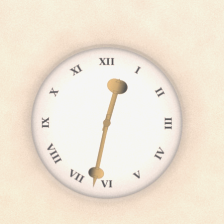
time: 12:32
